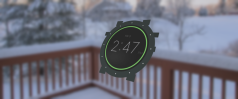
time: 2:47
